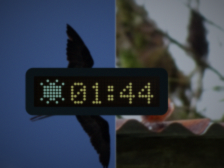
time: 1:44
